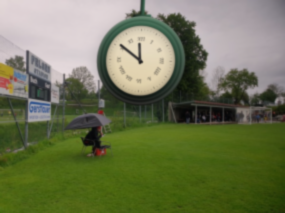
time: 11:51
